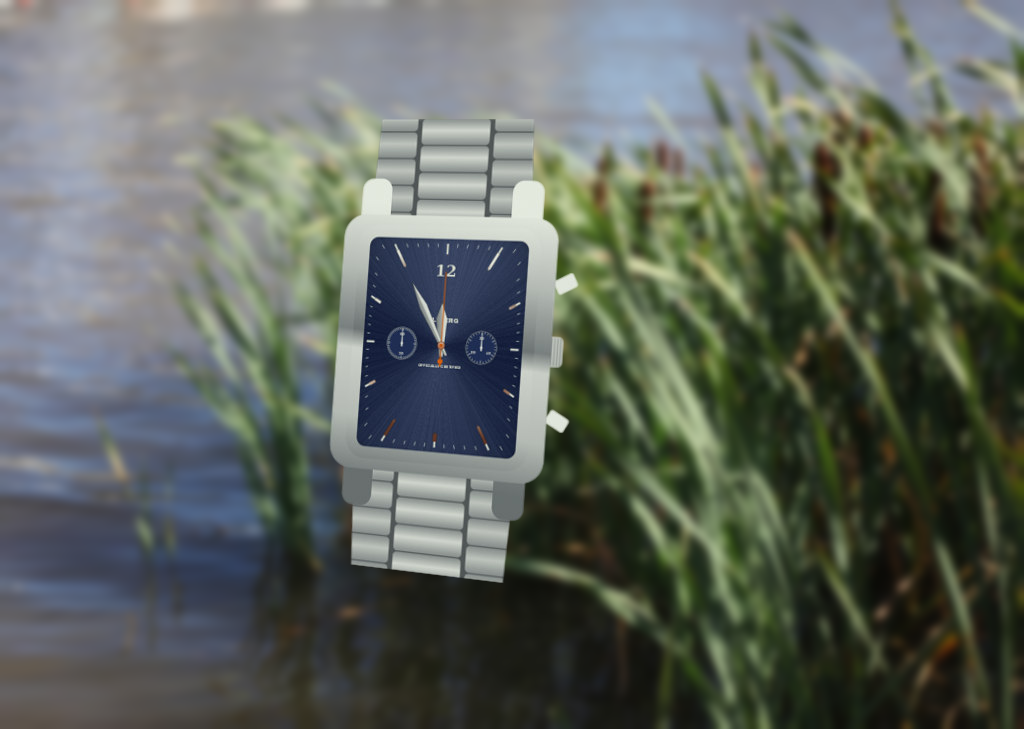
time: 11:55
